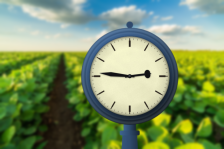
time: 2:46
